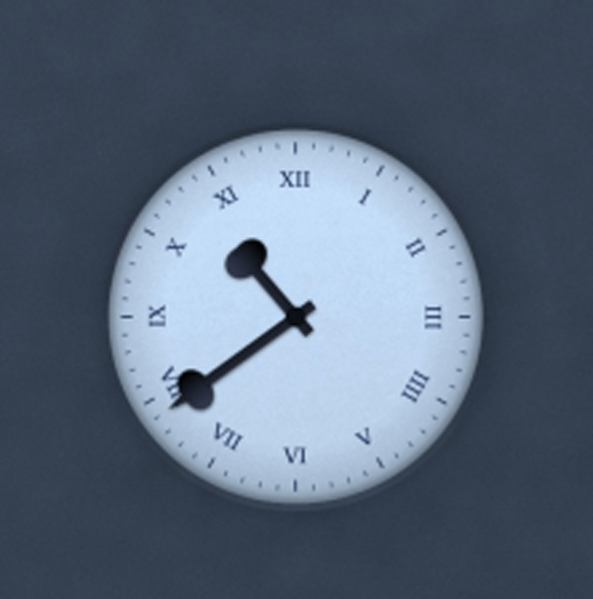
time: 10:39
